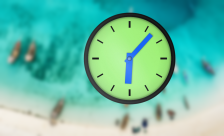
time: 6:07
